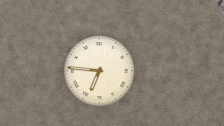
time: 6:46
